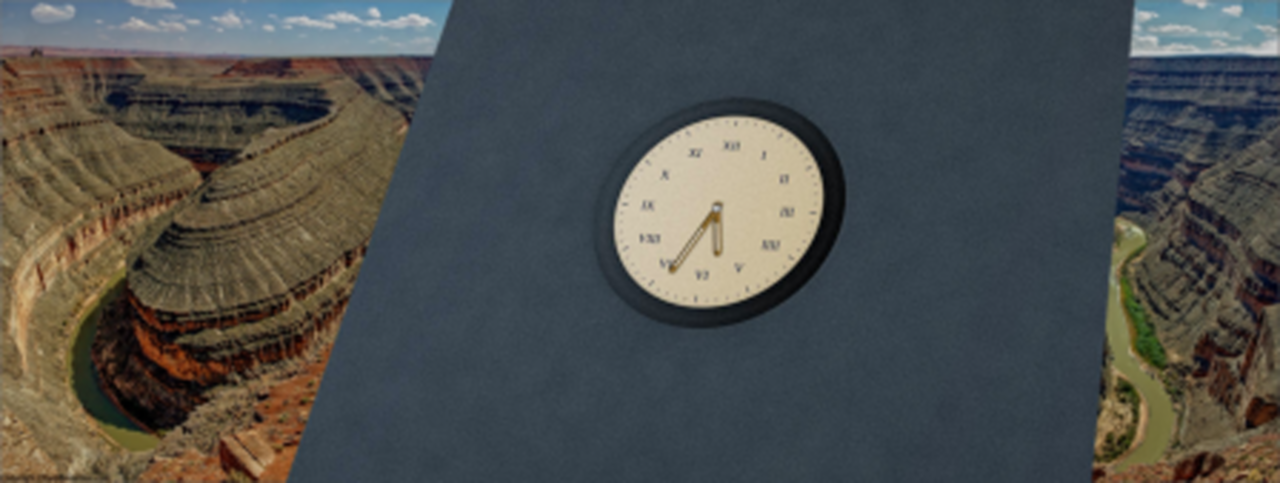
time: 5:34
